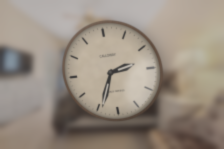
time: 2:34
